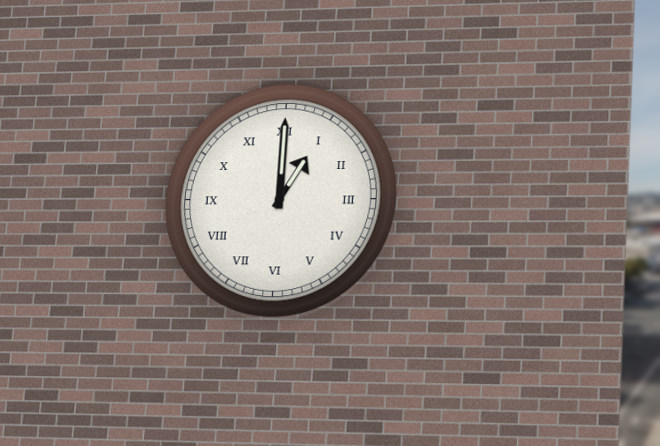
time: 1:00
